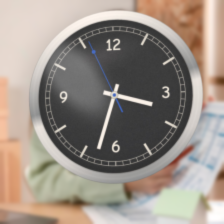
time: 3:32:56
